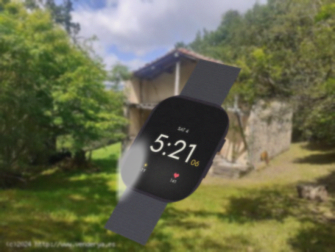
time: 5:21
